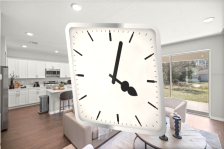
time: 4:03
